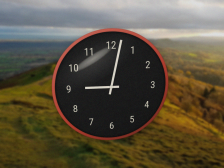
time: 9:02
